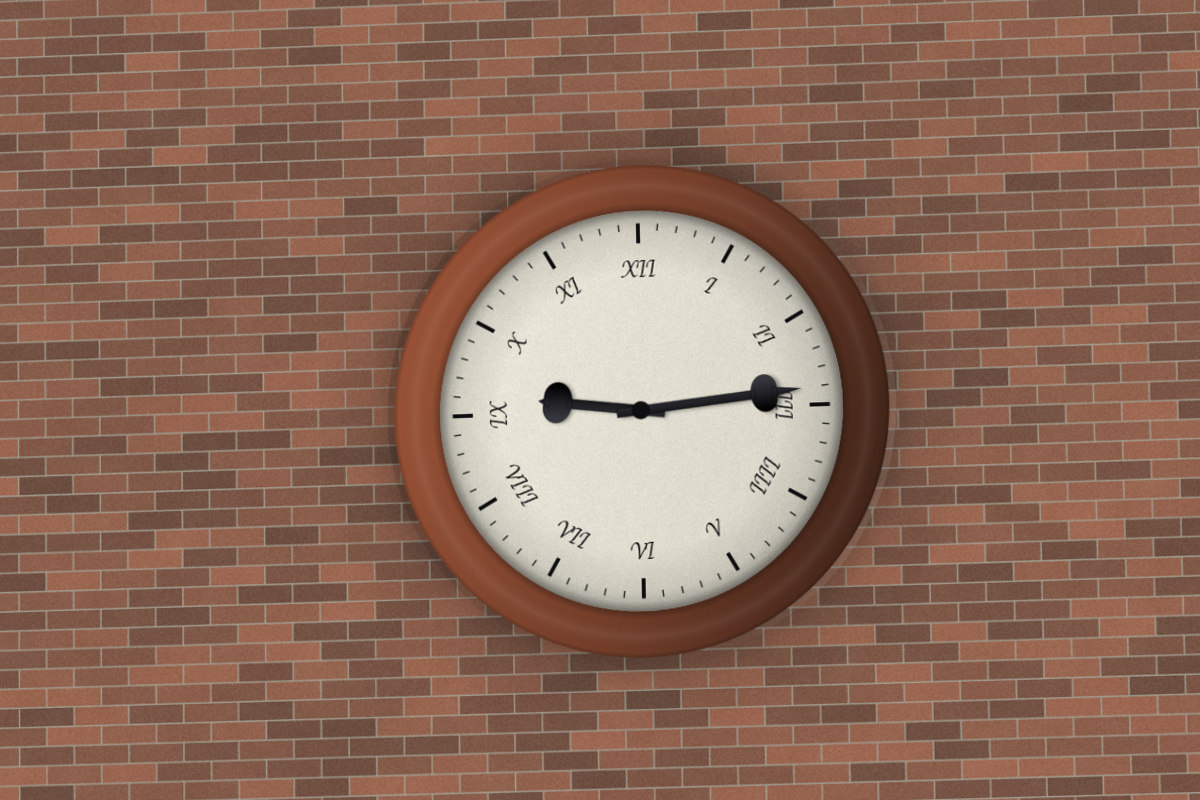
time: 9:14
